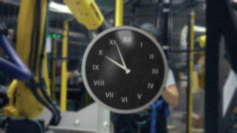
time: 9:56
